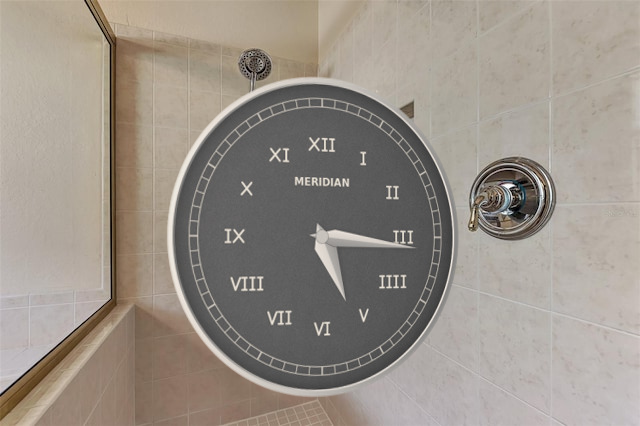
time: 5:16
